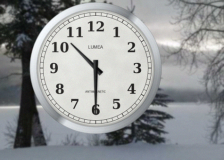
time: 10:30
